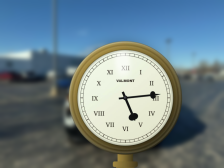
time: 5:14
